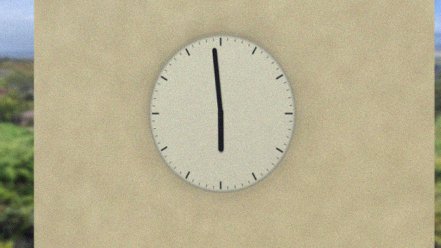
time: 5:59
